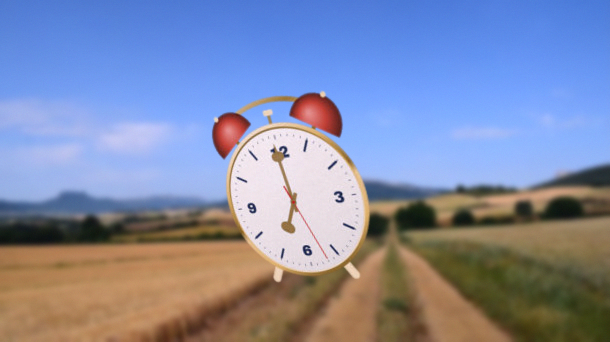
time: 6:59:27
